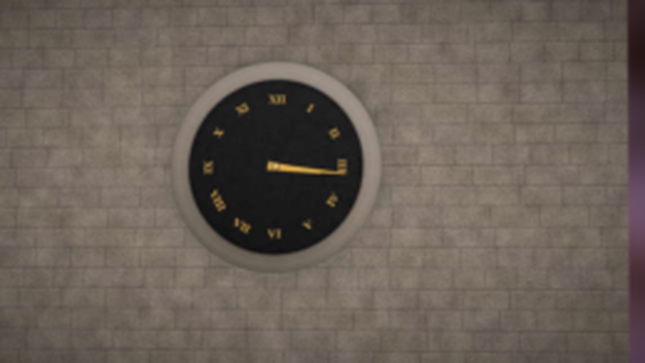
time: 3:16
